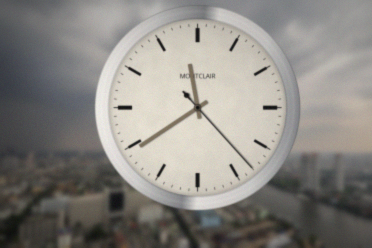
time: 11:39:23
